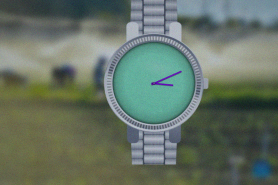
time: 3:11
